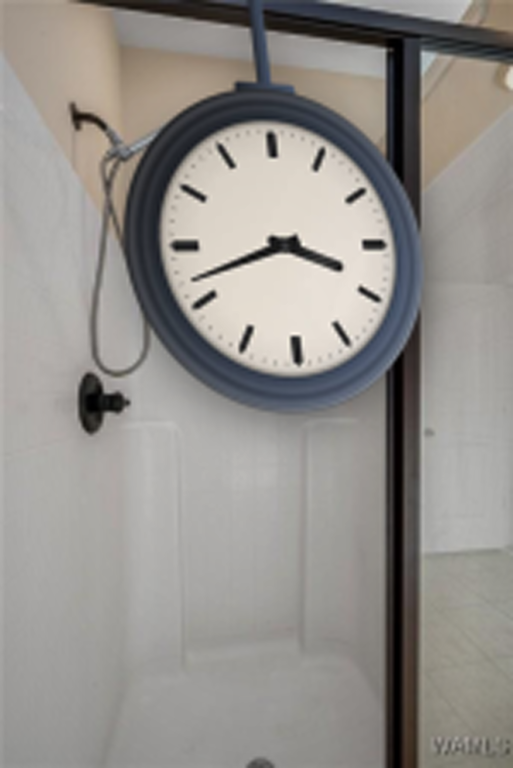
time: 3:42
